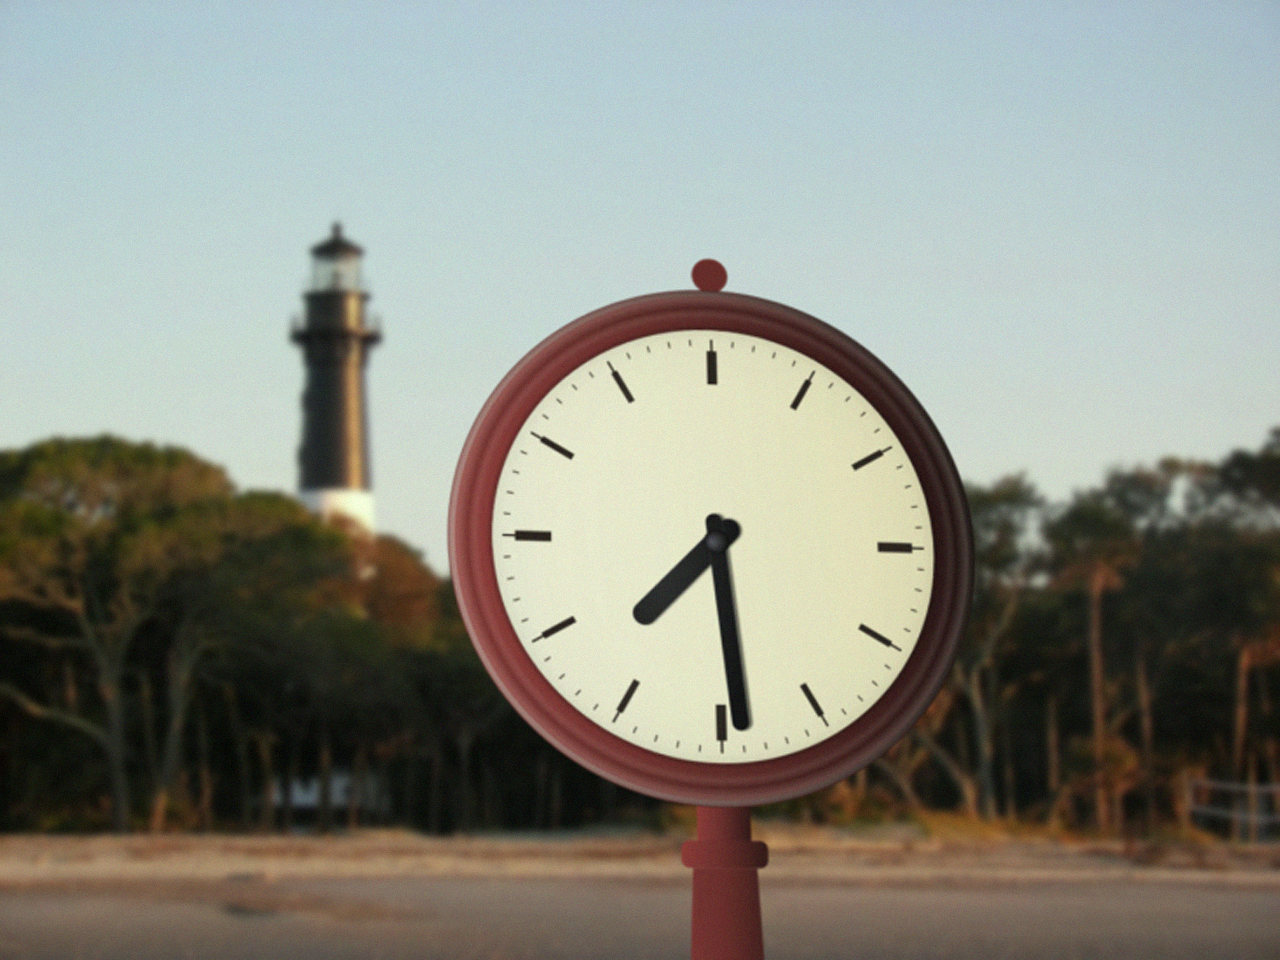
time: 7:29
